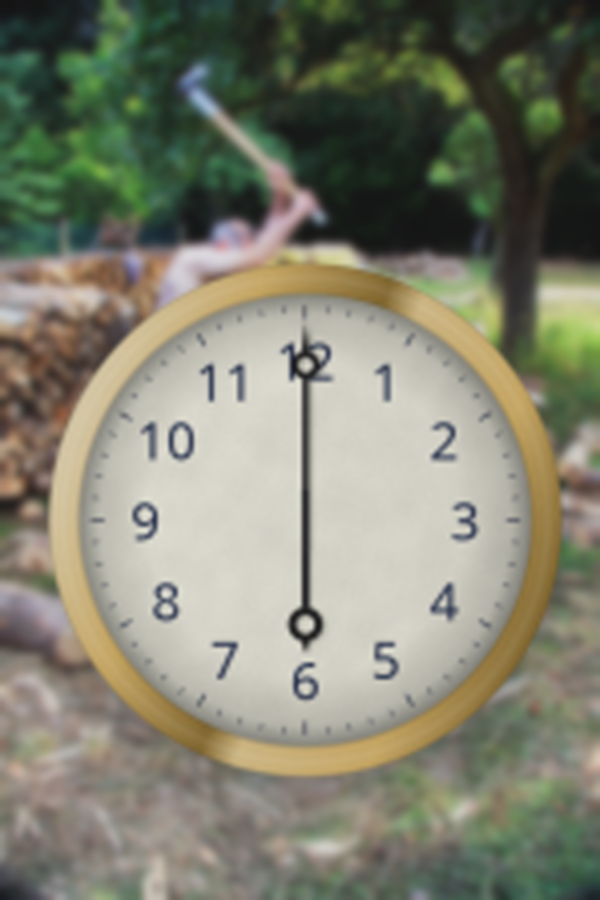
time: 6:00
